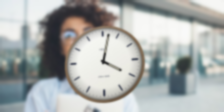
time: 4:02
